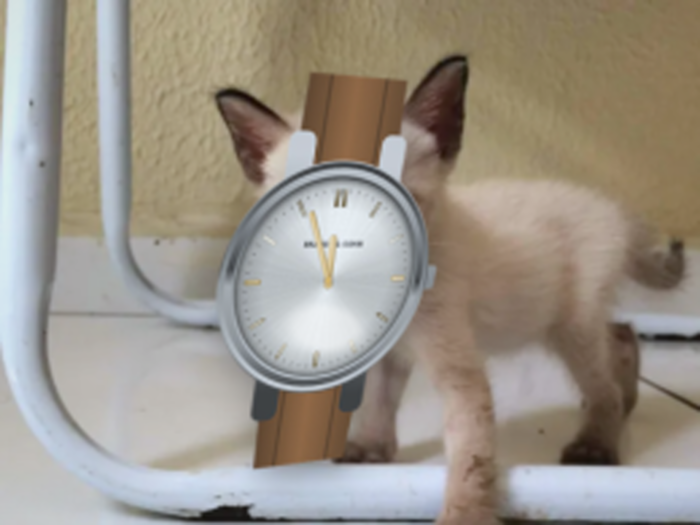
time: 11:56
